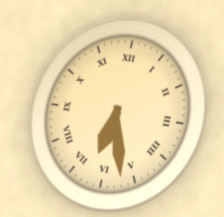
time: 6:27
